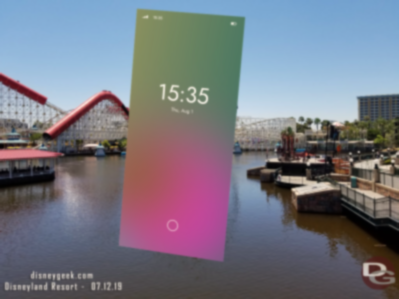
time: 15:35
